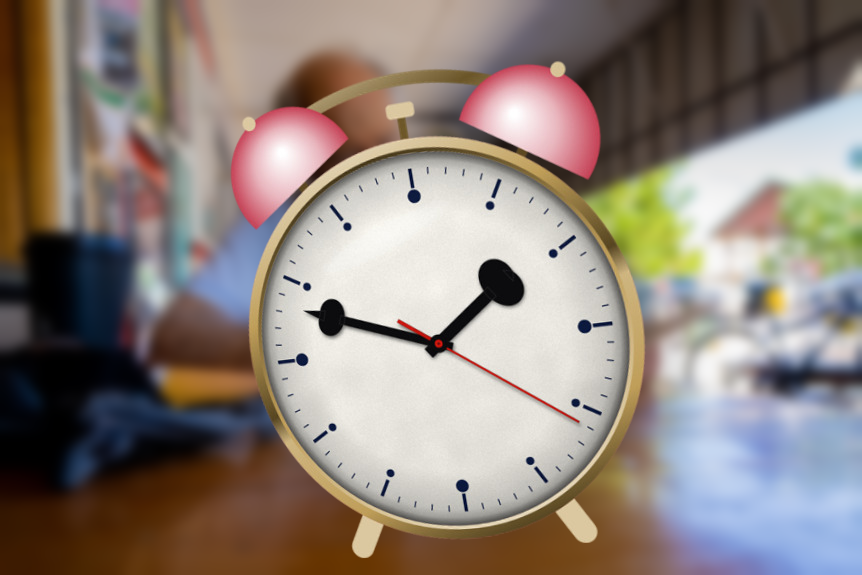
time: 1:48:21
